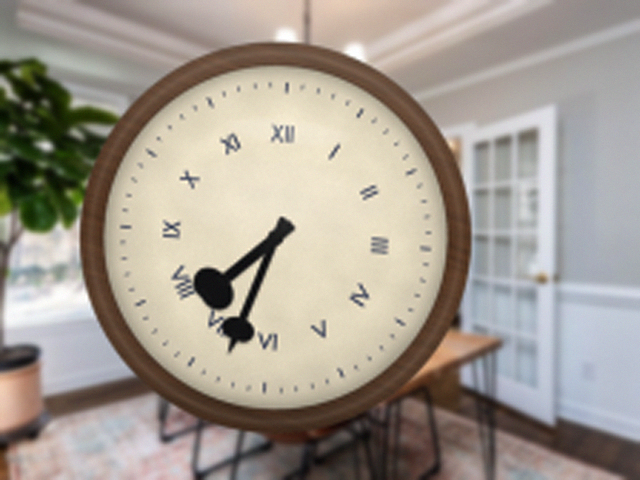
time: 7:33
